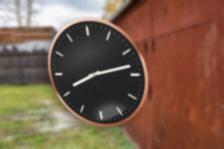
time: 8:13
